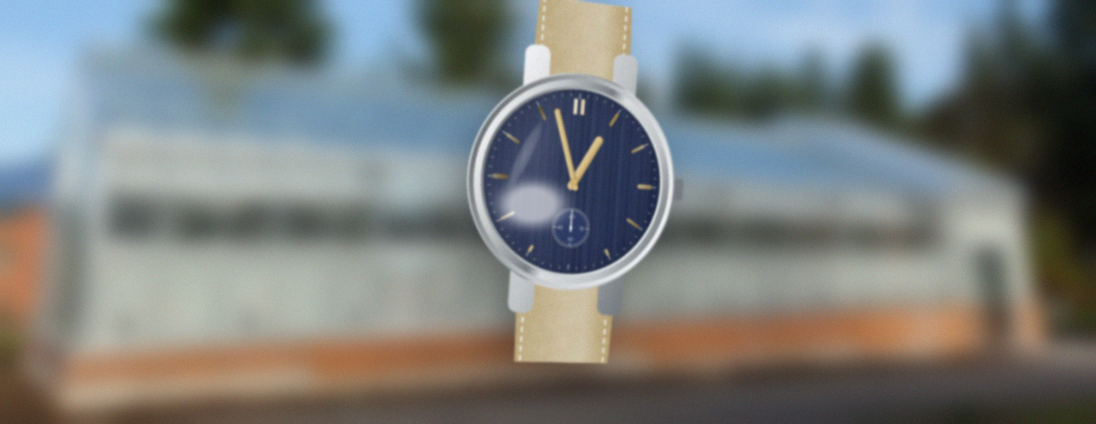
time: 12:57
